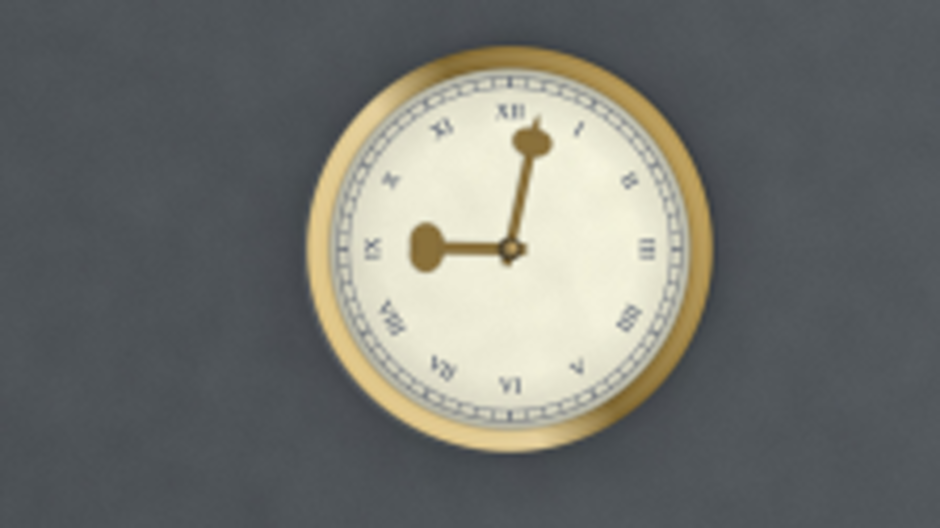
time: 9:02
